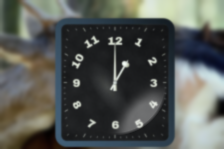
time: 1:00
